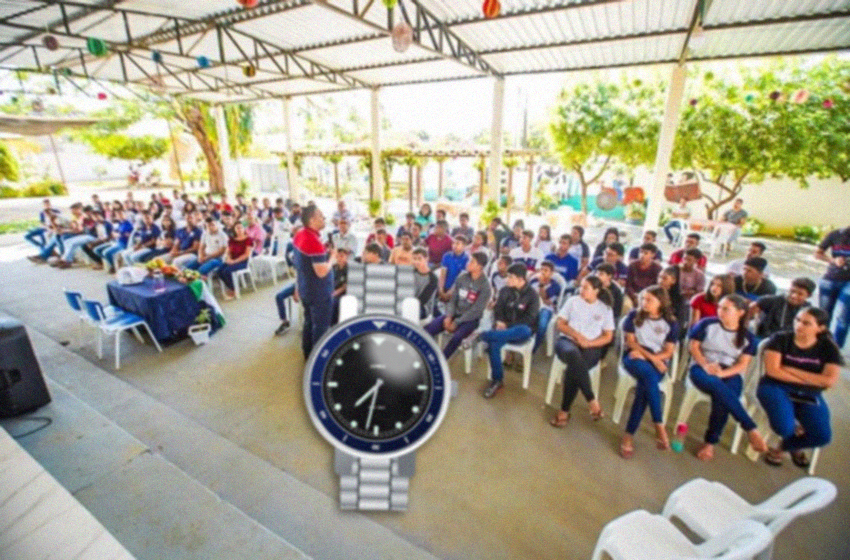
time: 7:32
